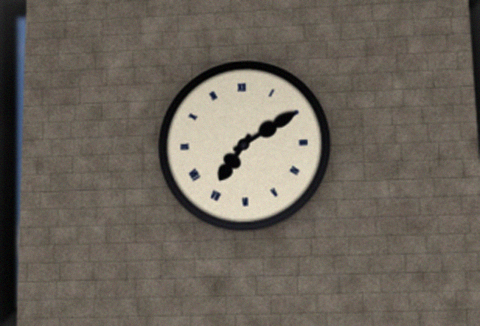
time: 7:10
